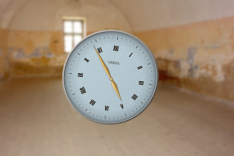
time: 4:54
